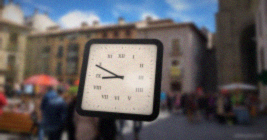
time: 8:49
